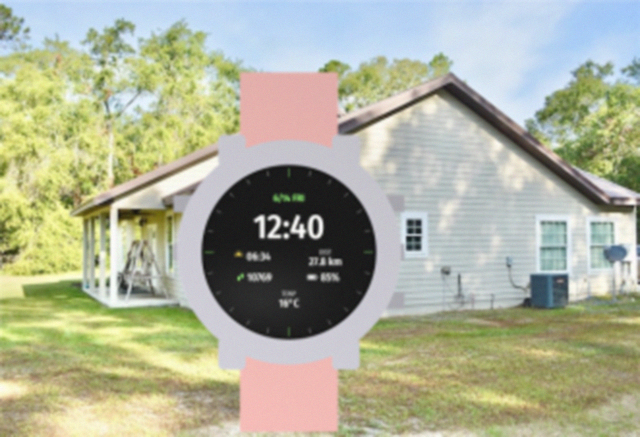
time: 12:40
